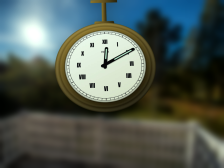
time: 12:10
